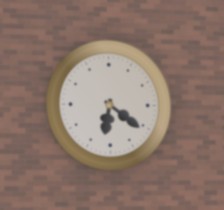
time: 6:21
